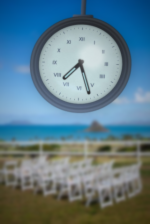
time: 7:27
